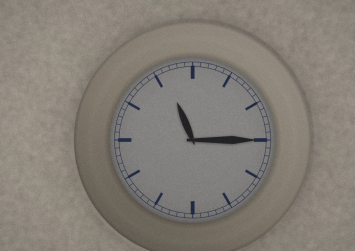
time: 11:15
